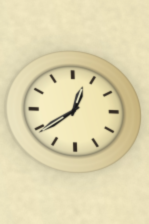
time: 12:39
